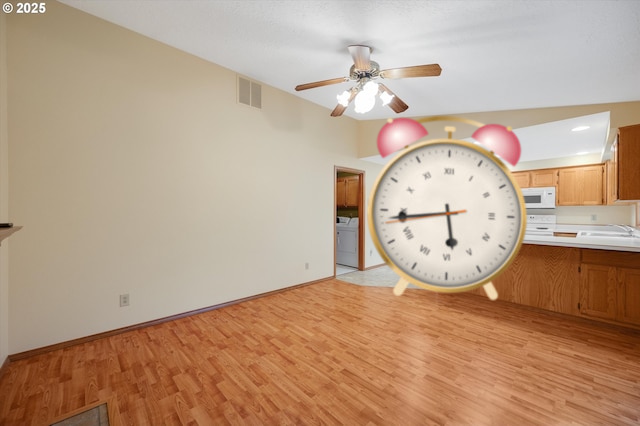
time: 5:43:43
